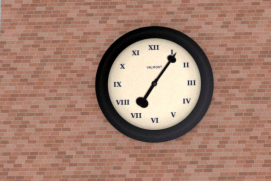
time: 7:06
